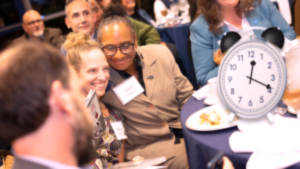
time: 12:19
